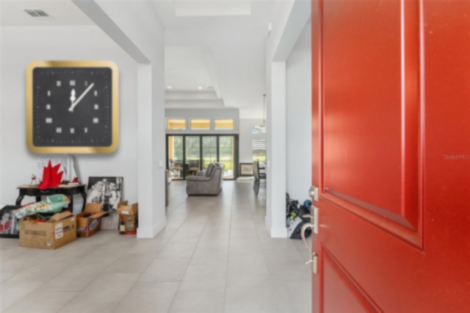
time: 12:07
